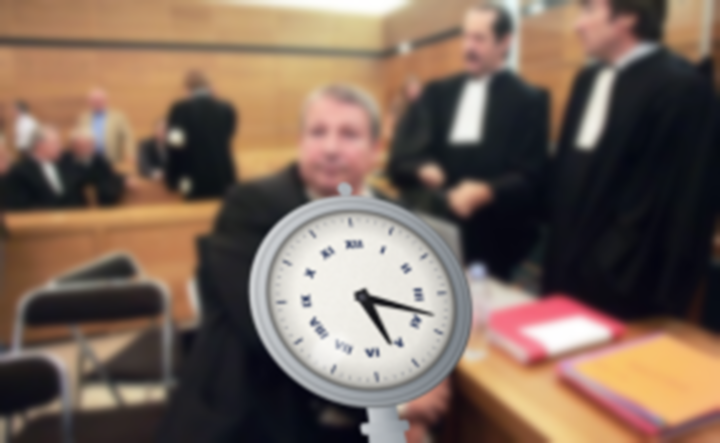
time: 5:18
